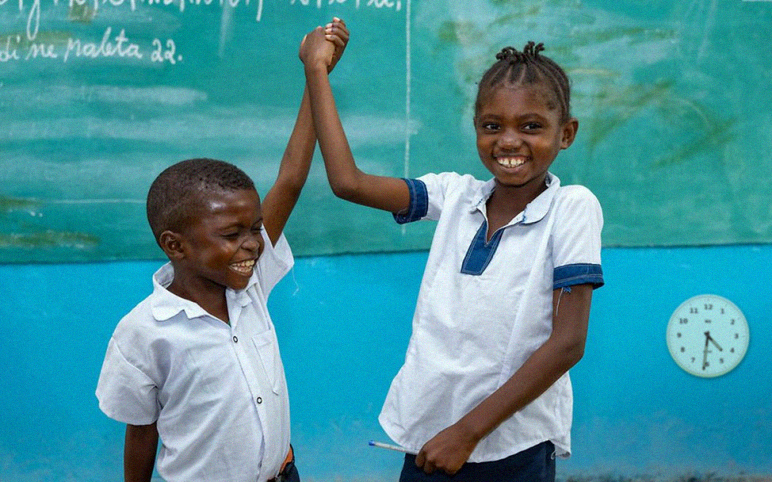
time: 4:31
